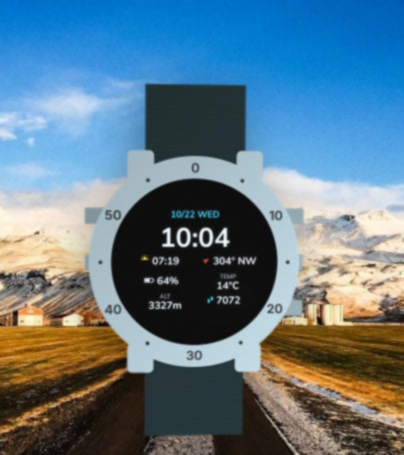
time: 10:04
